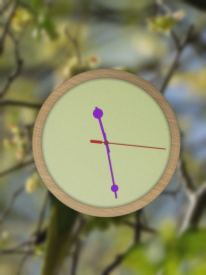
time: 11:28:16
